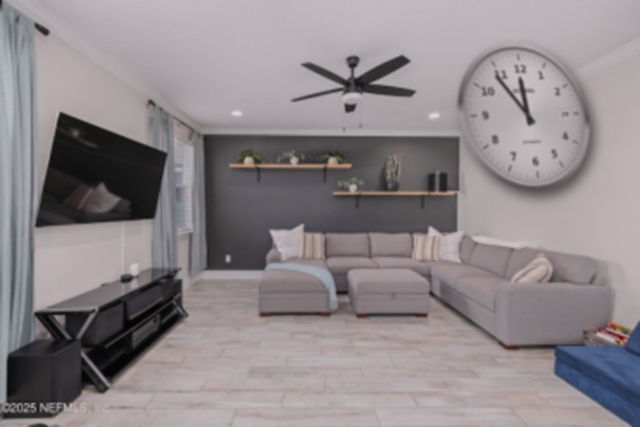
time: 11:54
